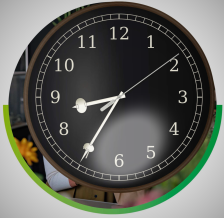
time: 8:35:09
